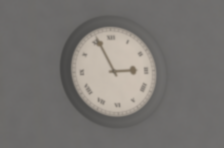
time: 2:56
